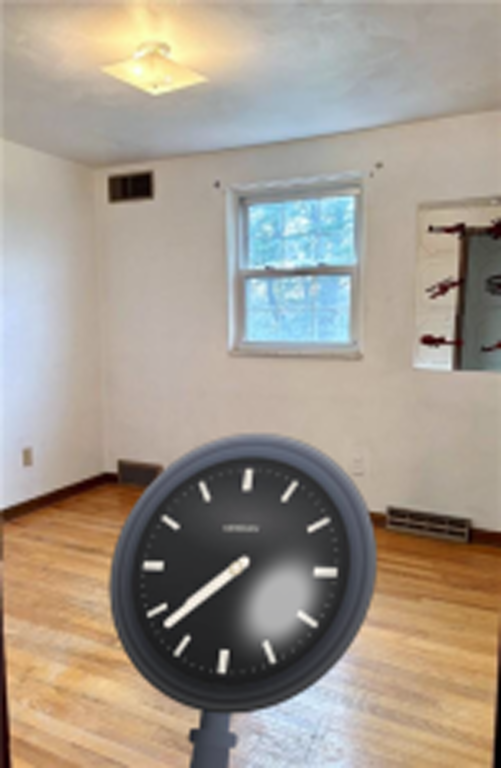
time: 7:38
